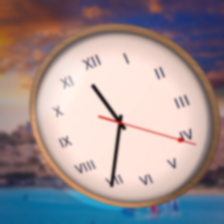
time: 11:35:21
